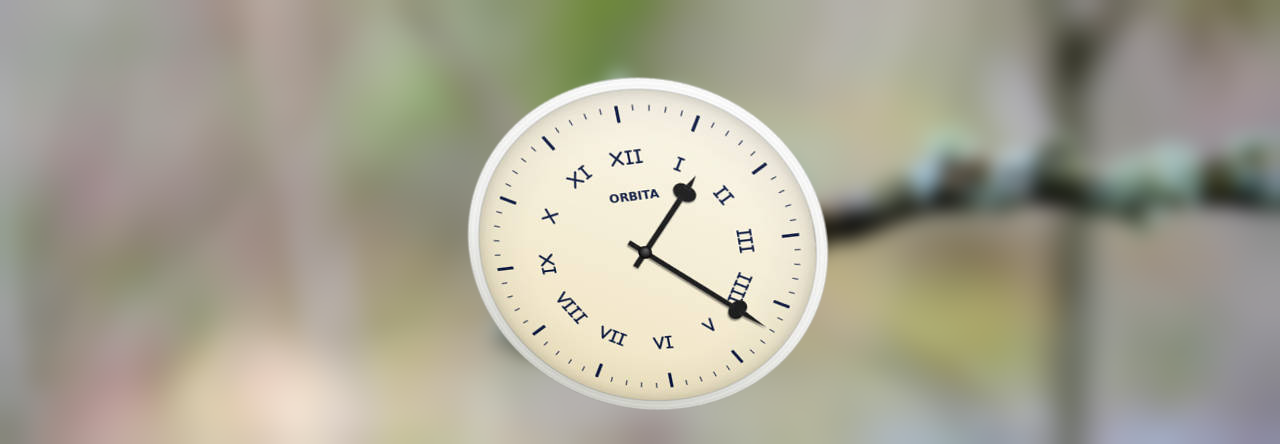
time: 1:22
